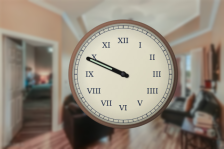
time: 9:49
